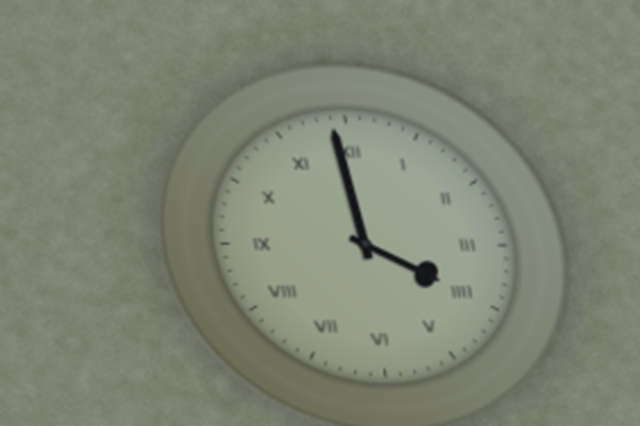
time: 3:59
